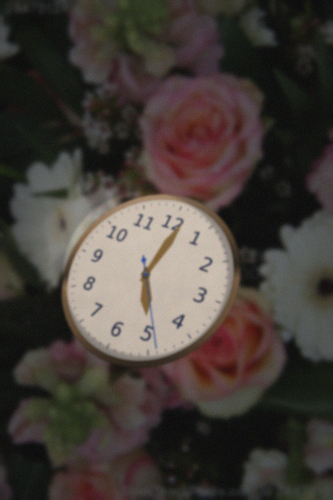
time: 5:01:24
